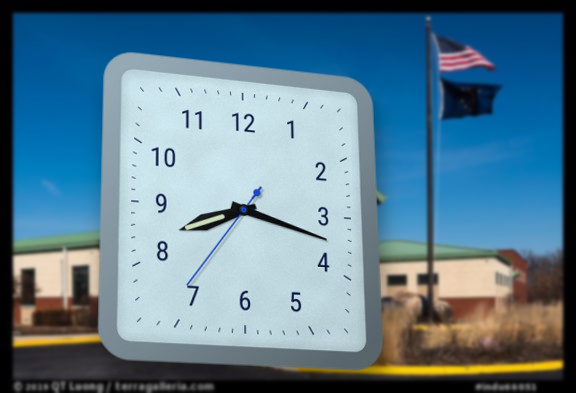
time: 8:17:36
